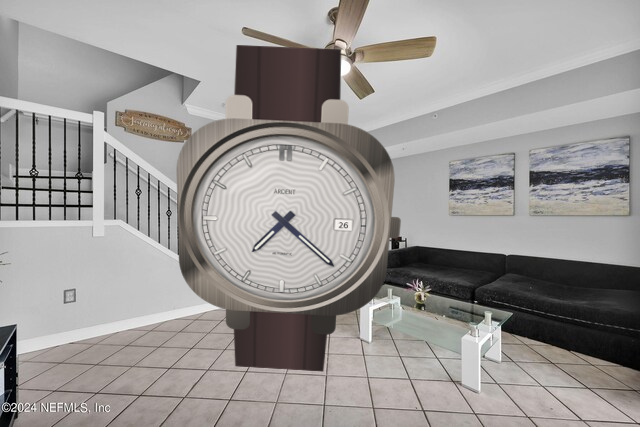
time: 7:22
